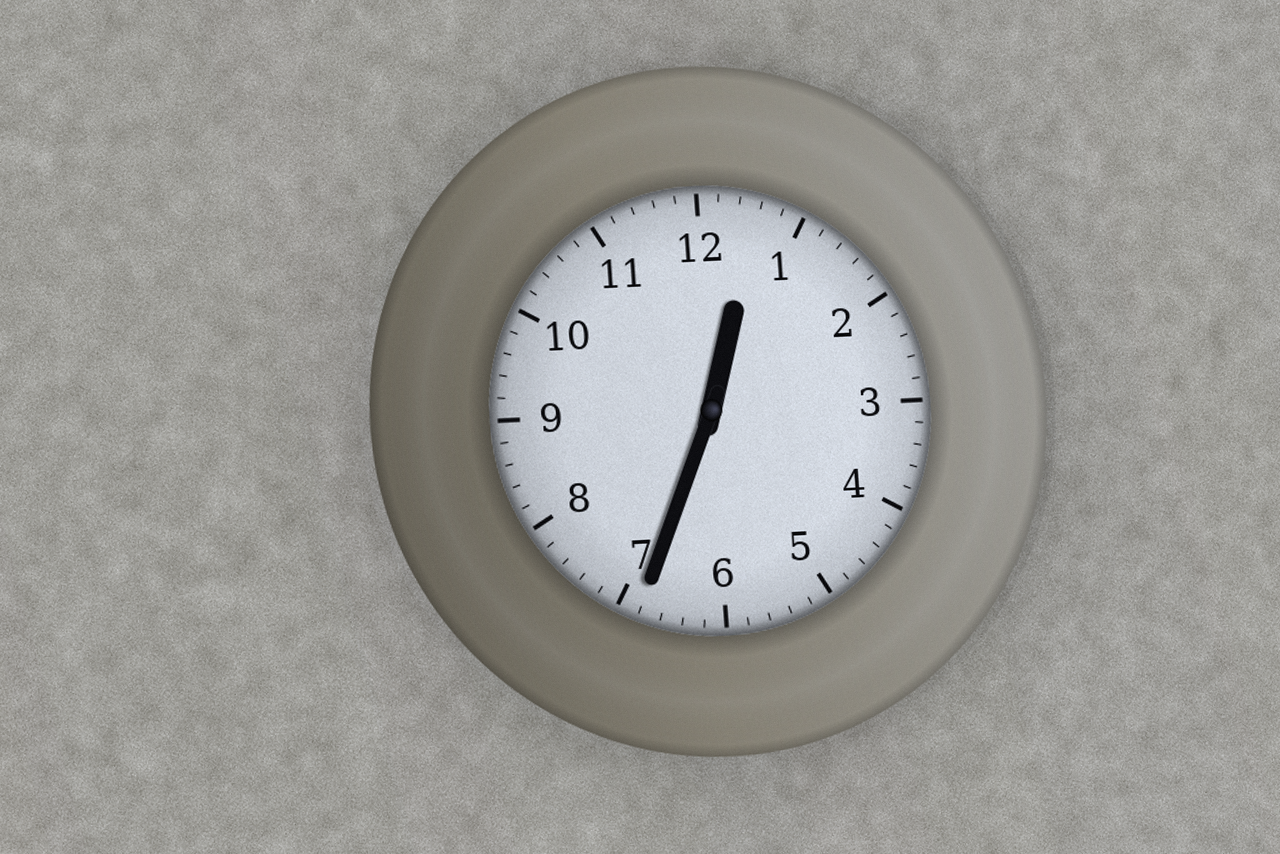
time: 12:34
